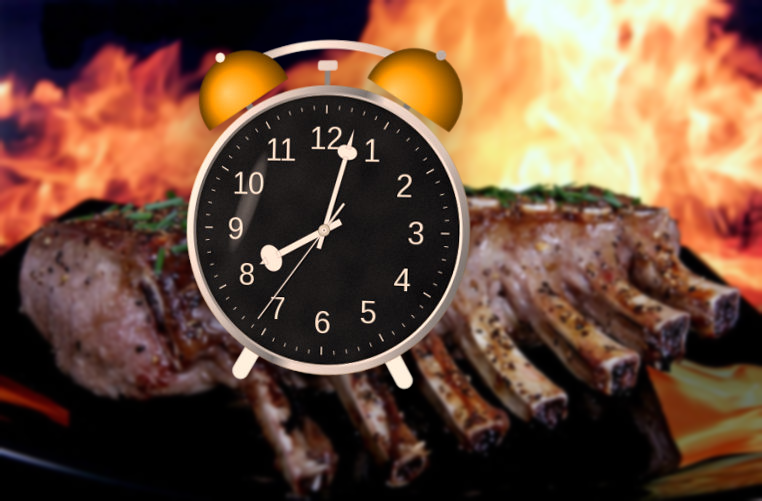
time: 8:02:36
